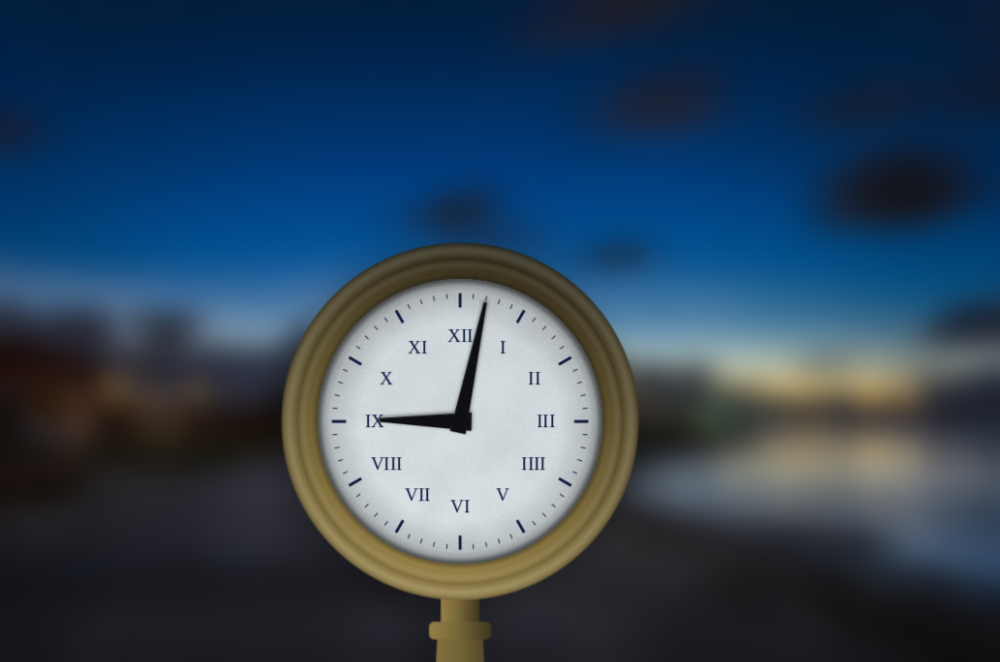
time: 9:02
